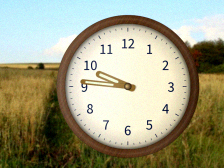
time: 9:46
